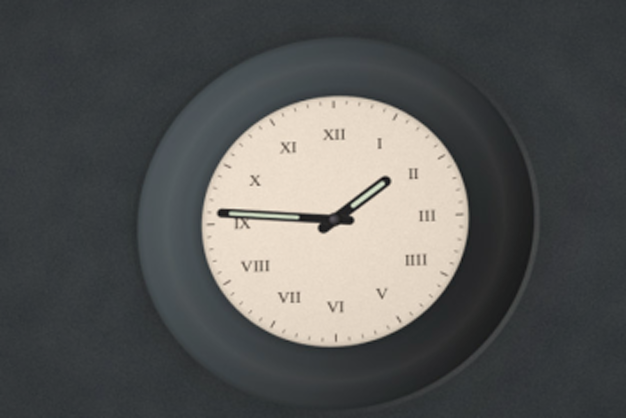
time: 1:46
